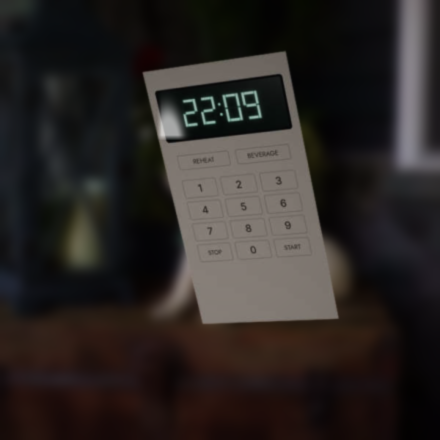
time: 22:09
